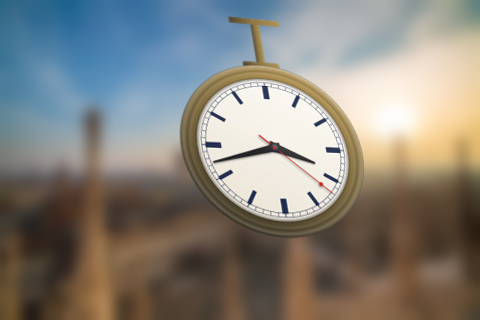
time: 3:42:22
